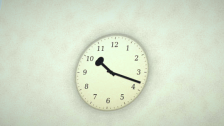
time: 10:18
